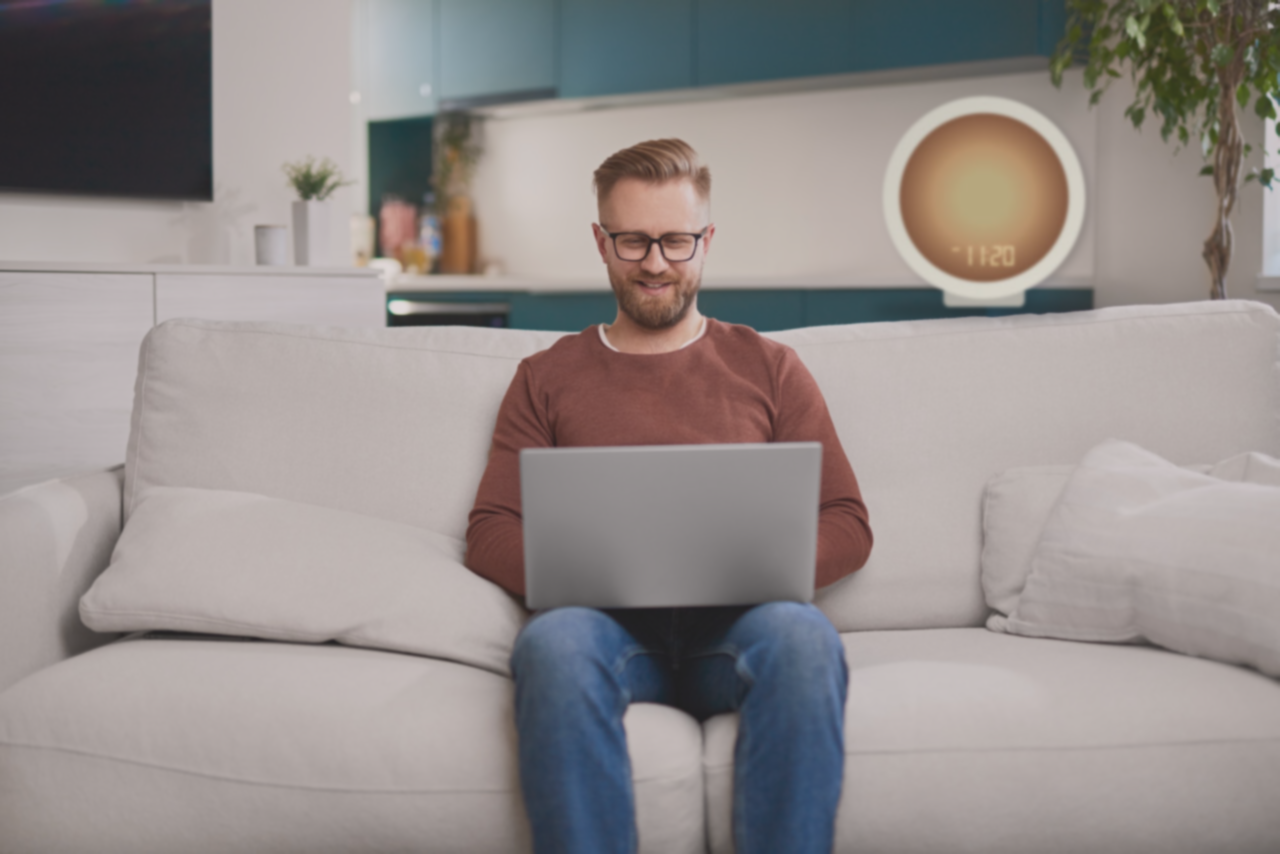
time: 11:20
